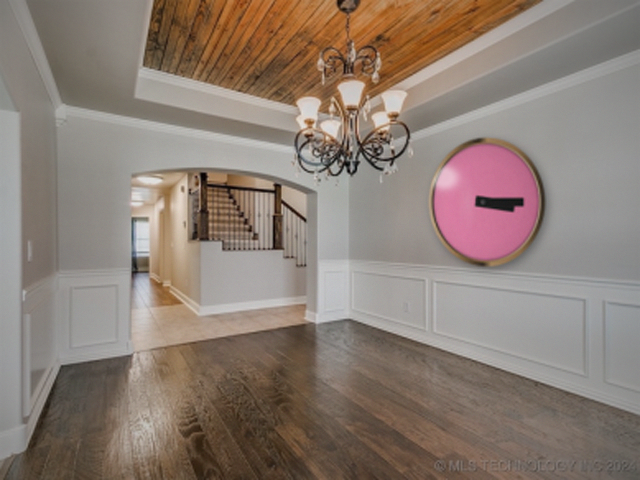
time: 3:15
